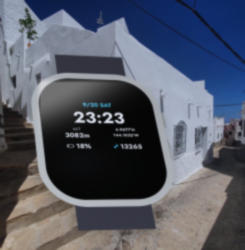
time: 23:23
